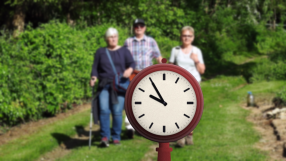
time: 9:55
